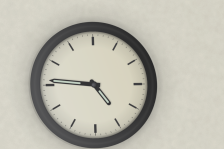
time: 4:46
